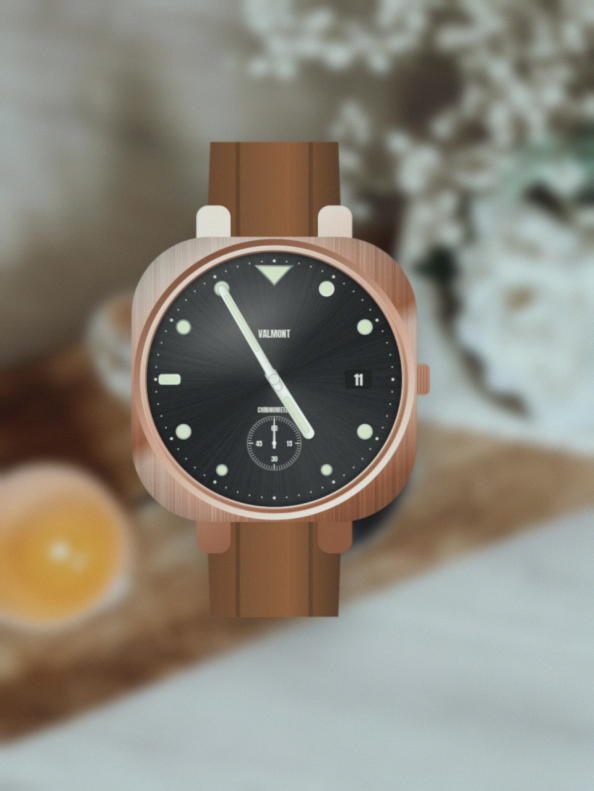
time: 4:55
